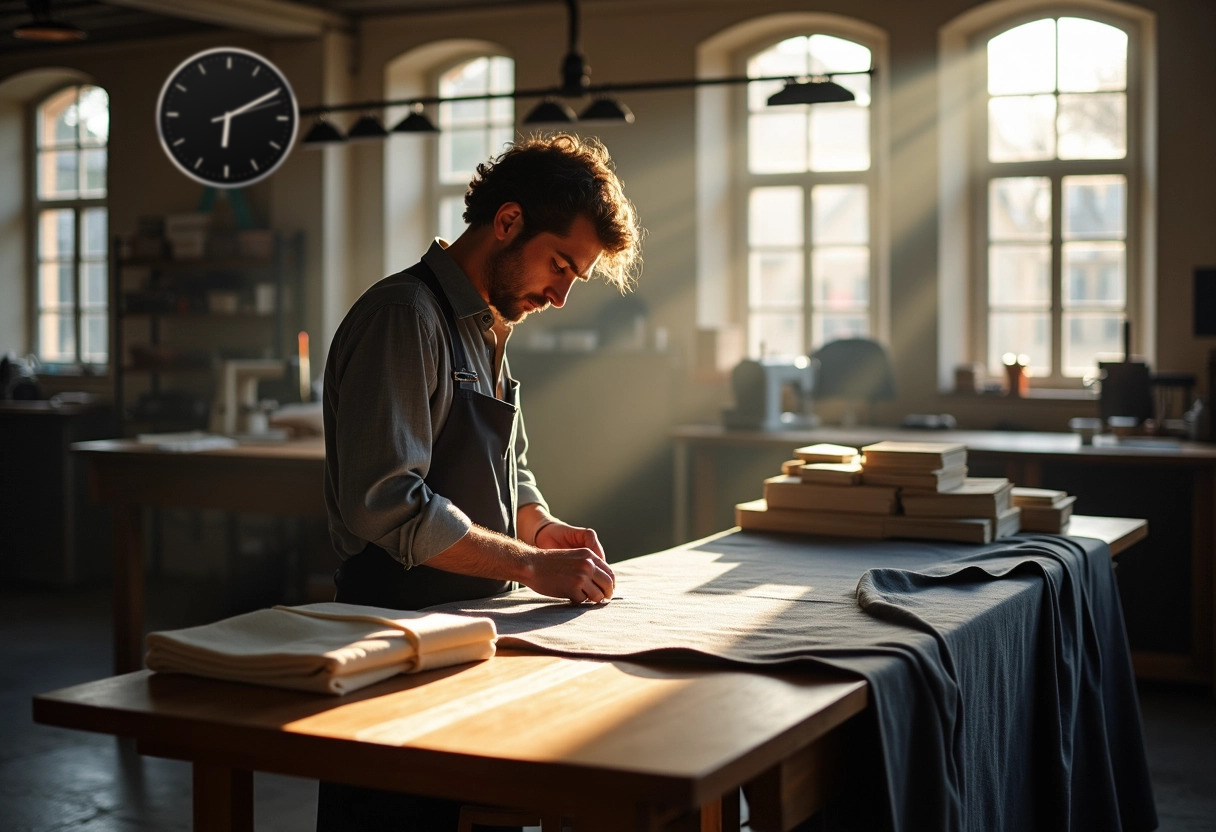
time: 6:10:12
